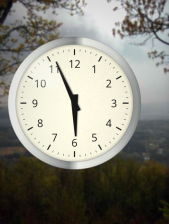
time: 5:56
